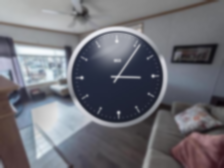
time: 3:06
